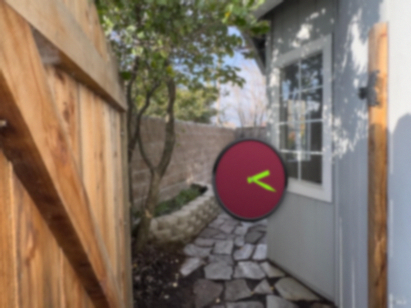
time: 2:19
